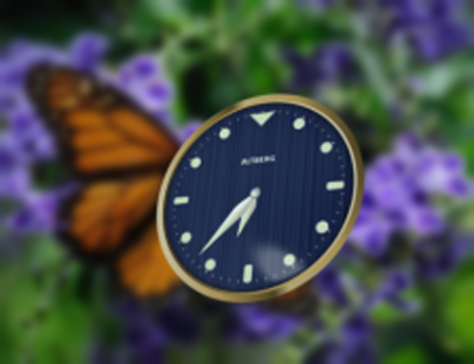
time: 6:37
